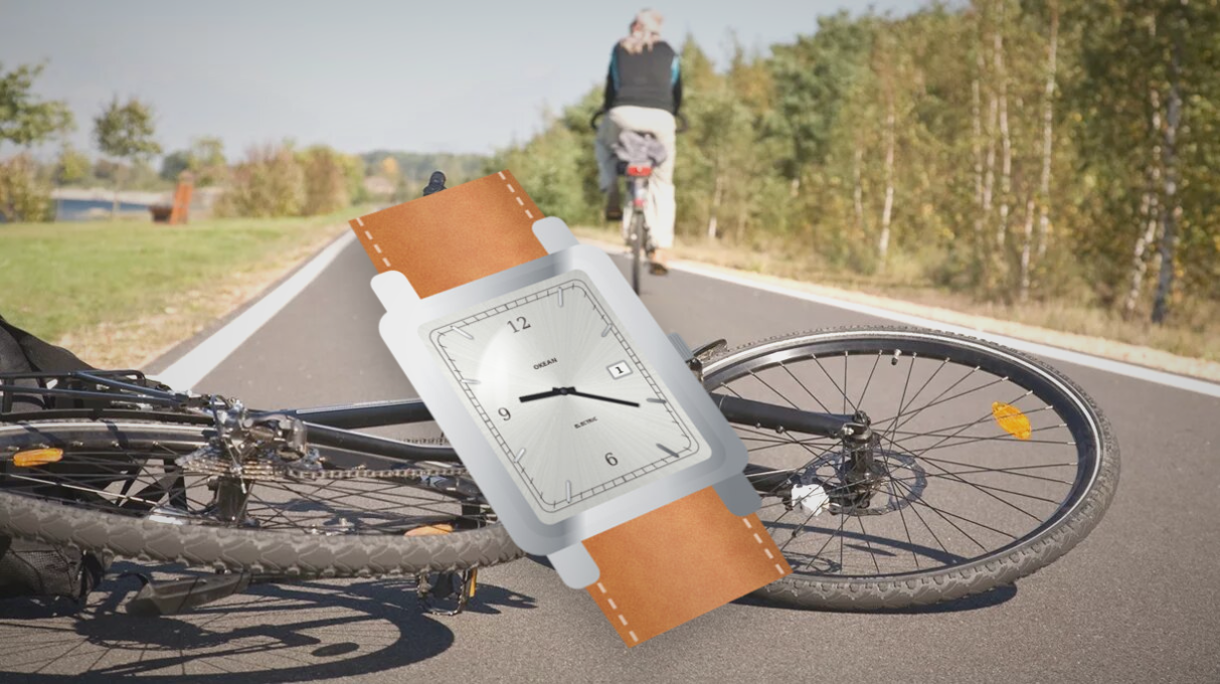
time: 9:21
